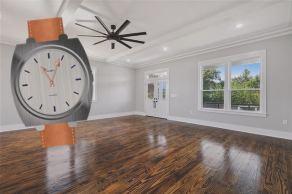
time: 11:04
